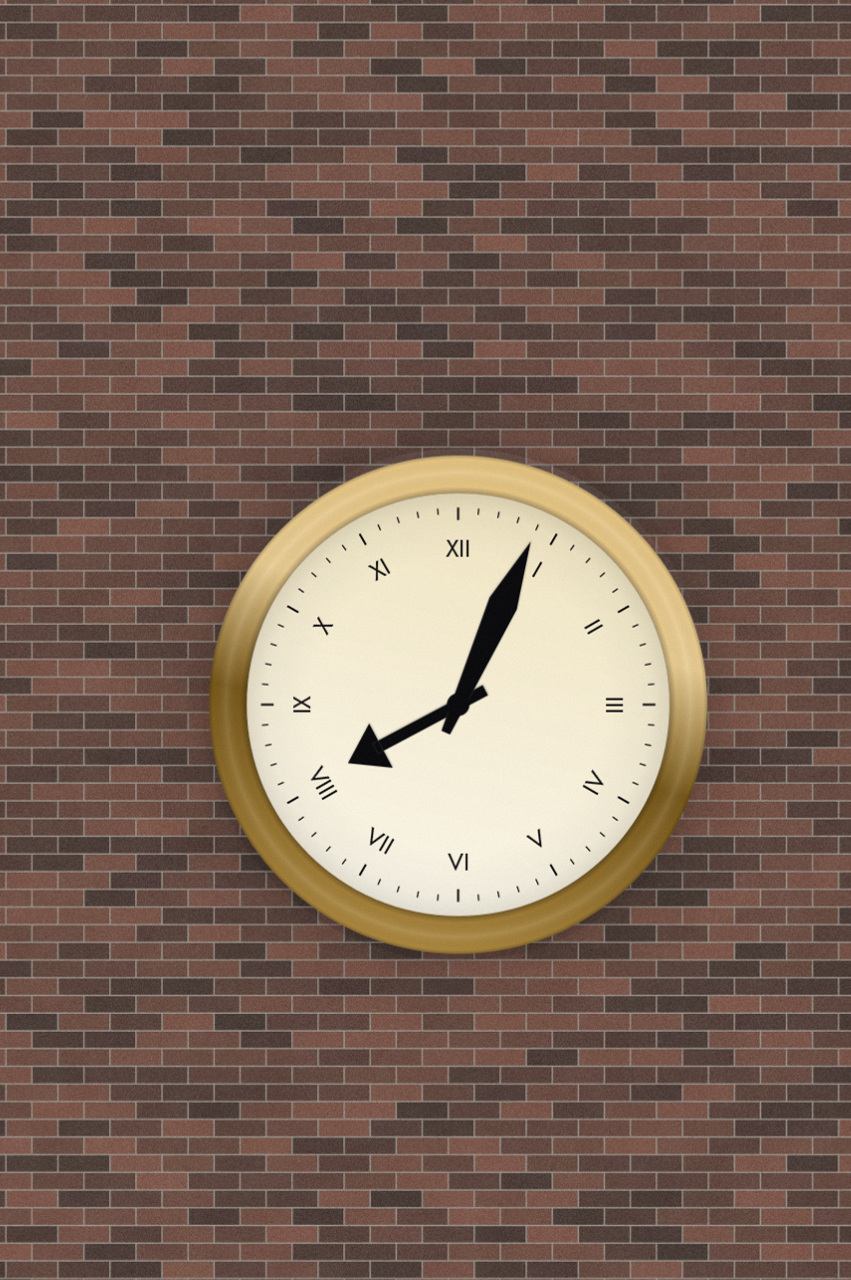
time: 8:04
